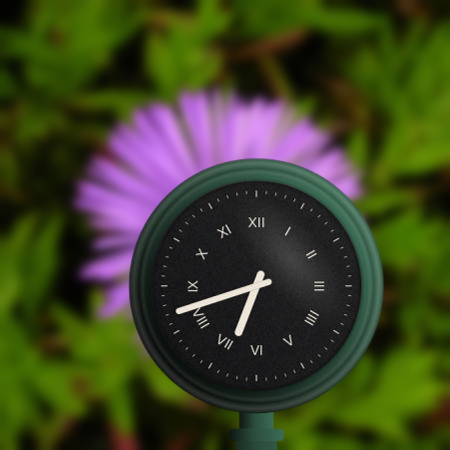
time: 6:42
